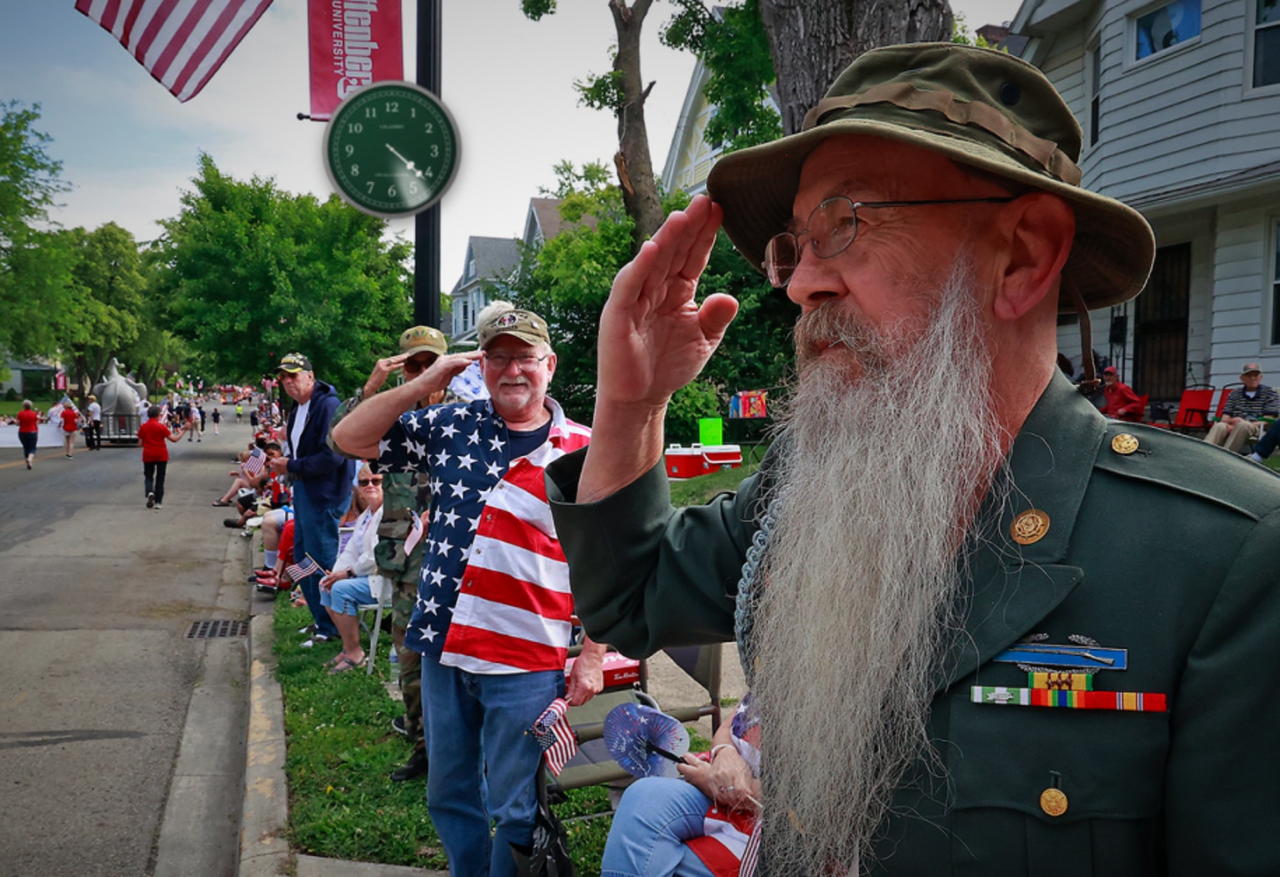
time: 4:22
